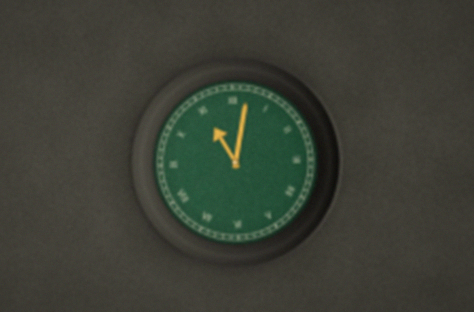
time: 11:02
